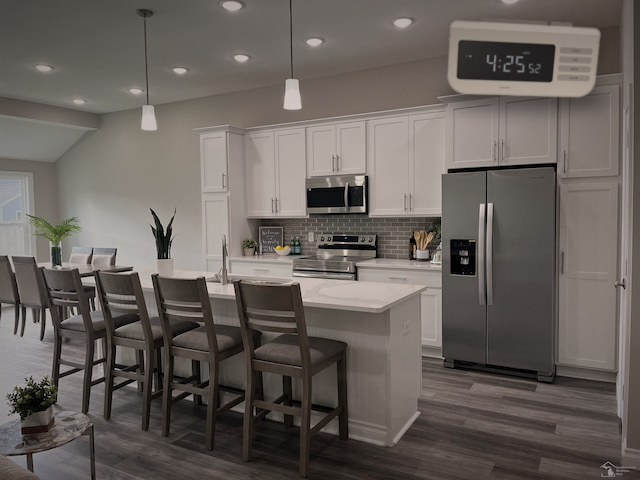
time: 4:25:52
